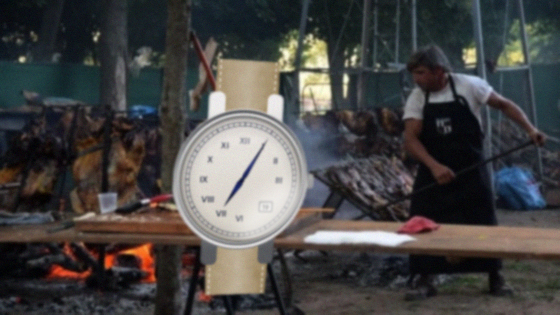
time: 7:05
